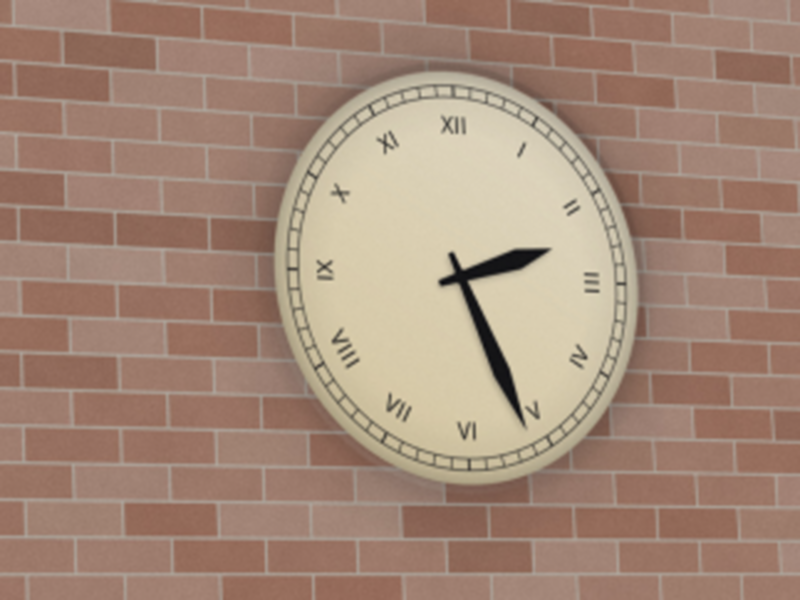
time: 2:26
